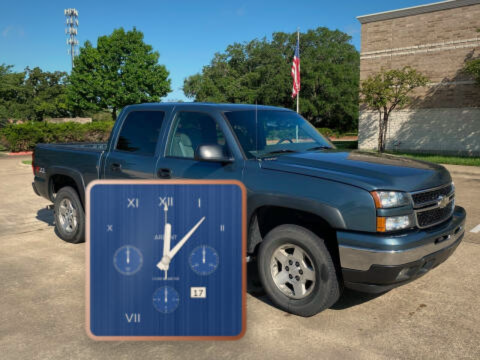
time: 12:07
